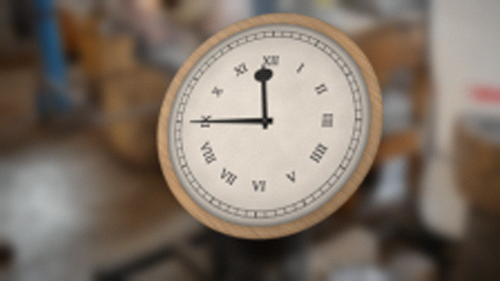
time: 11:45
